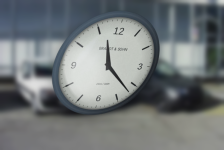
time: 11:22
